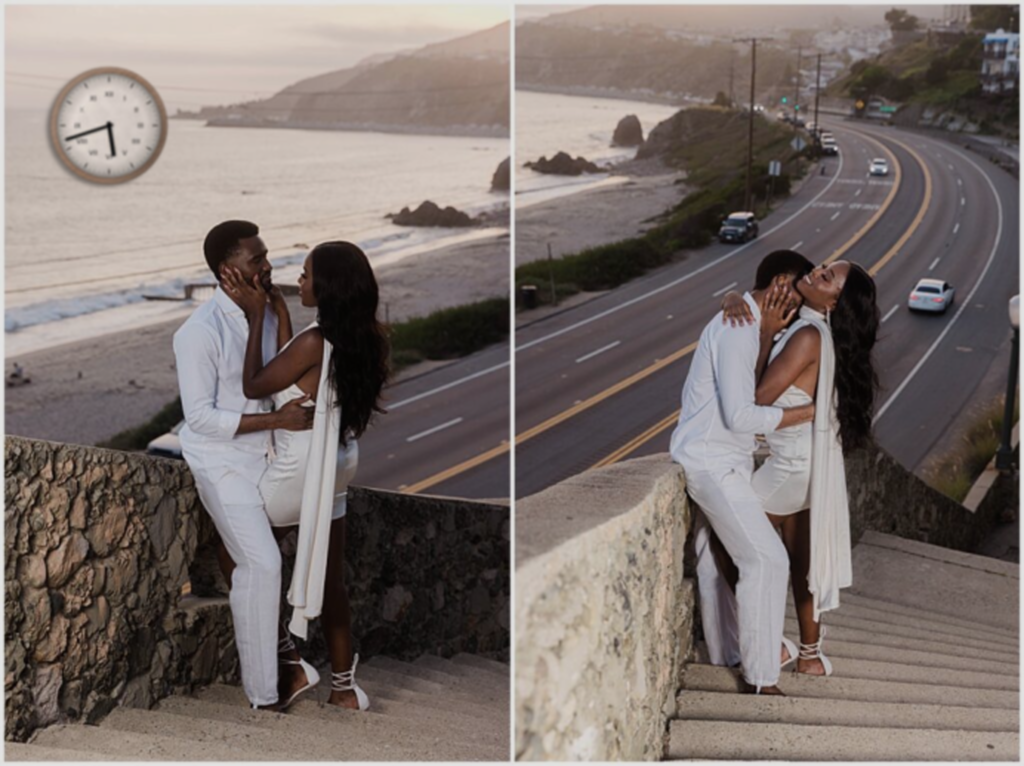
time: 5:42
